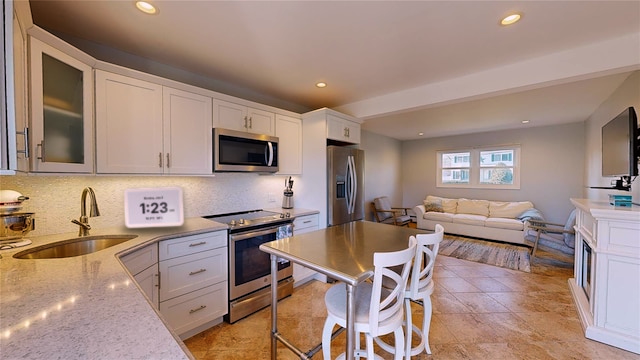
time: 1:23
